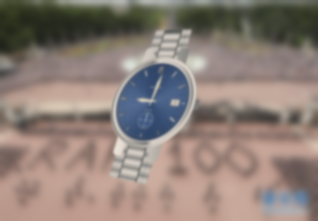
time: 9:01
